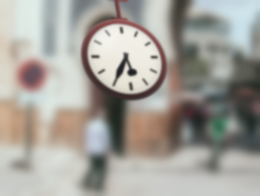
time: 5:35
